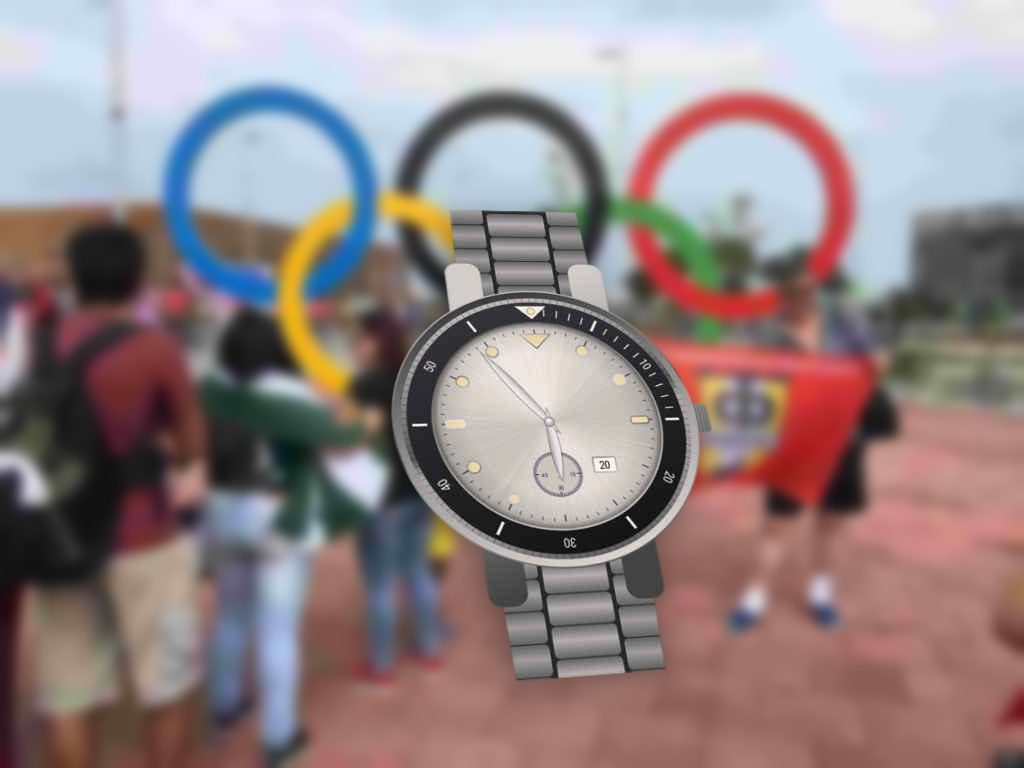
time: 5:54
